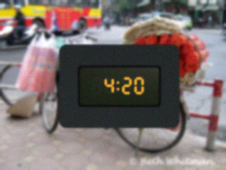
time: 4:20
